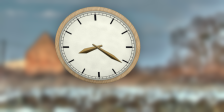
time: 8:21
